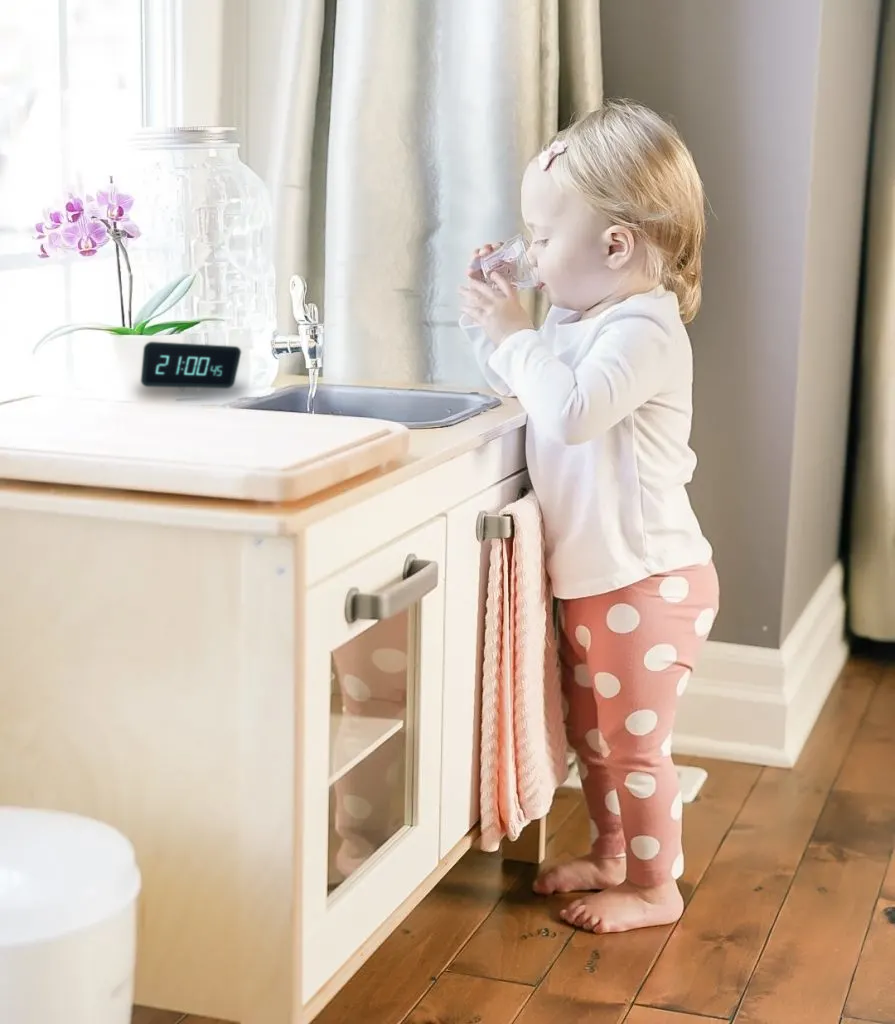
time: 21:00:45
